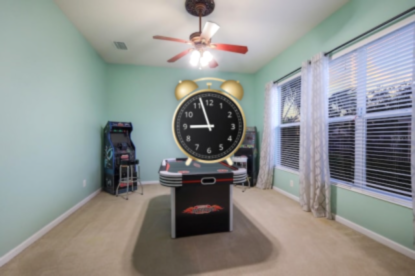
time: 8:57
